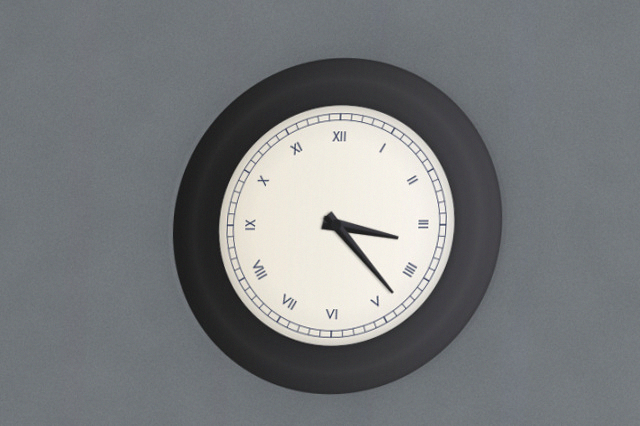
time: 3:23
